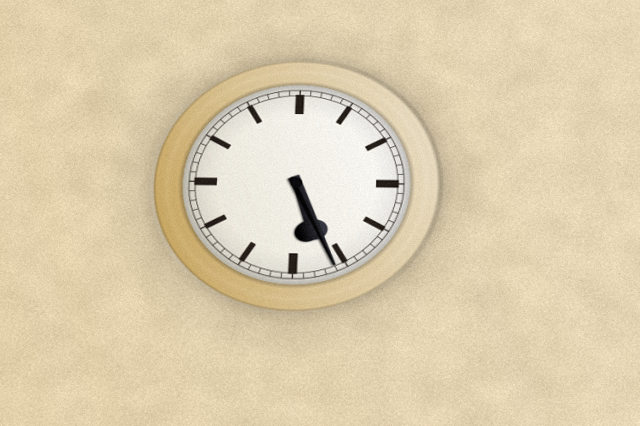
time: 5:26
